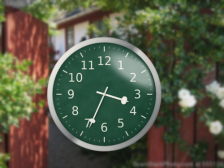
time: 3:34
